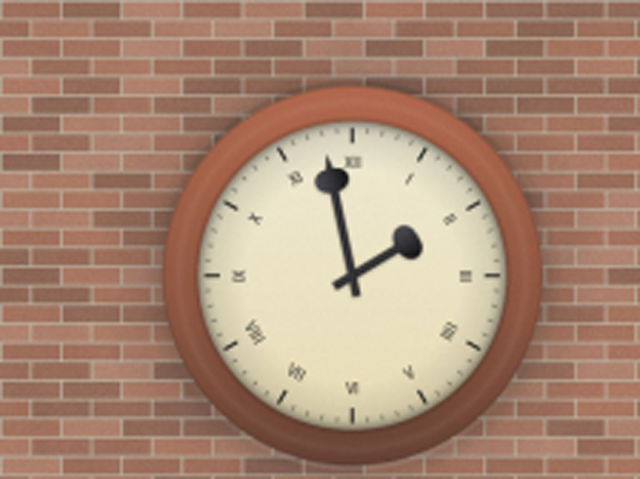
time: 1:58
